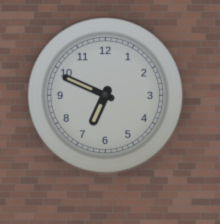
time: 6:49
